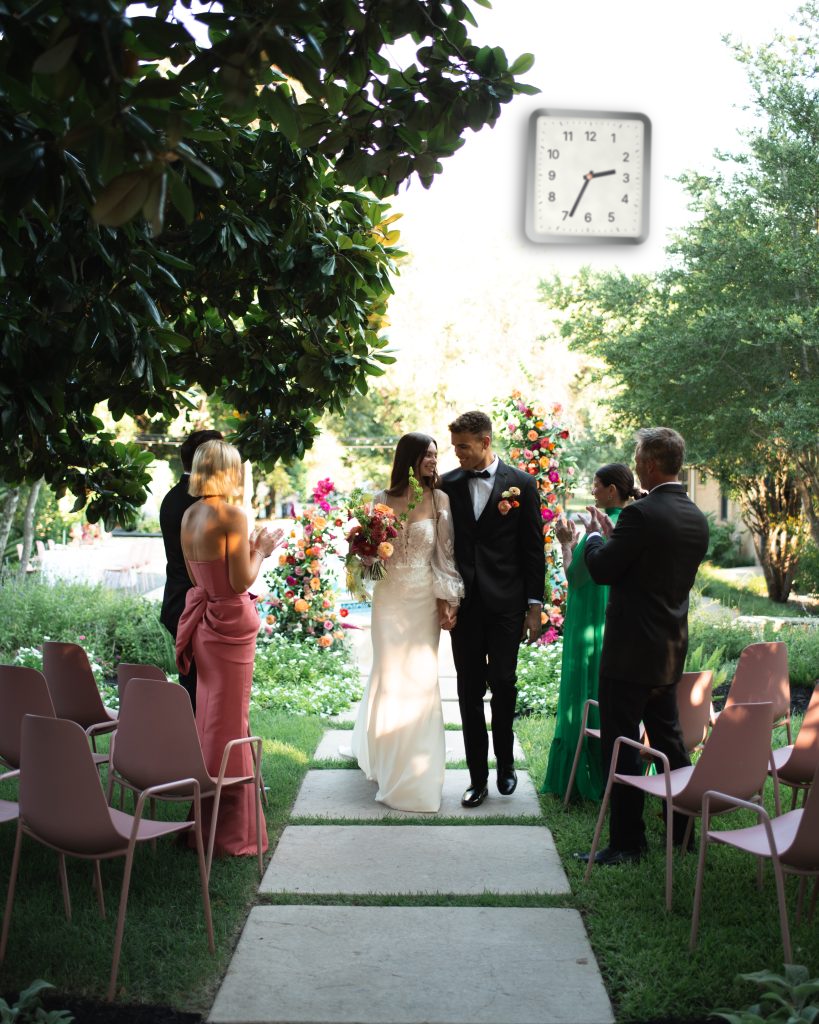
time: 2:34
